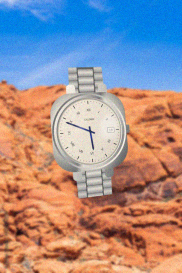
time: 5:49
